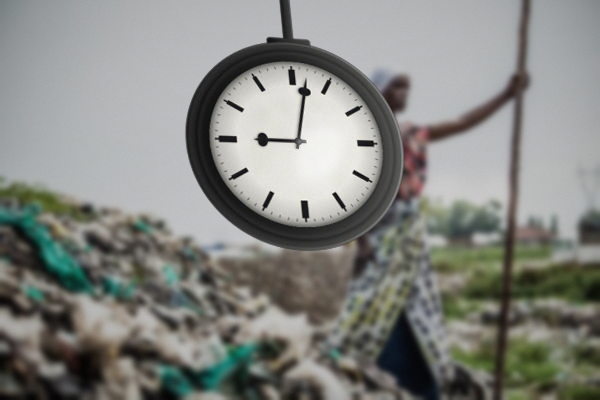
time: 9:02
